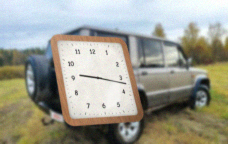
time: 9:17
